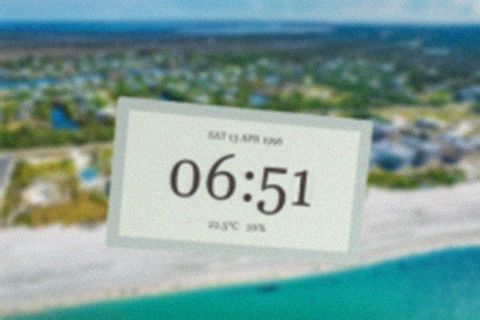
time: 6:51
